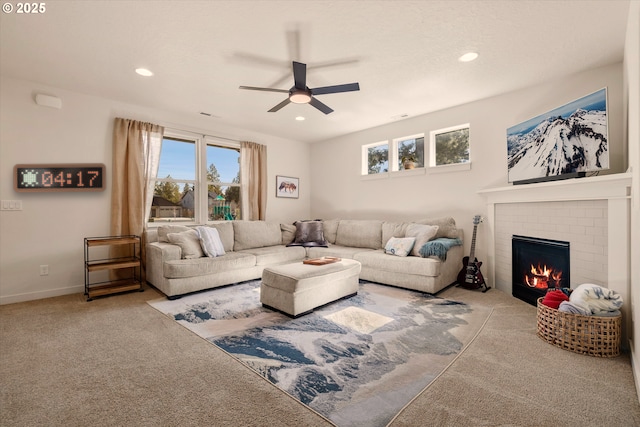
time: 4:17
